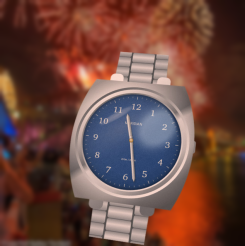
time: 11:28
